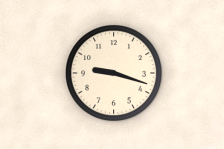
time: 9:18
